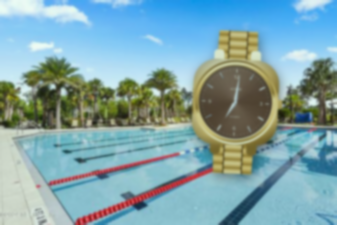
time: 7:01
